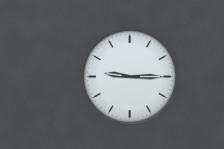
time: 9:15
